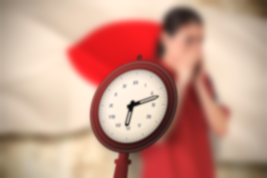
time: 6:12
